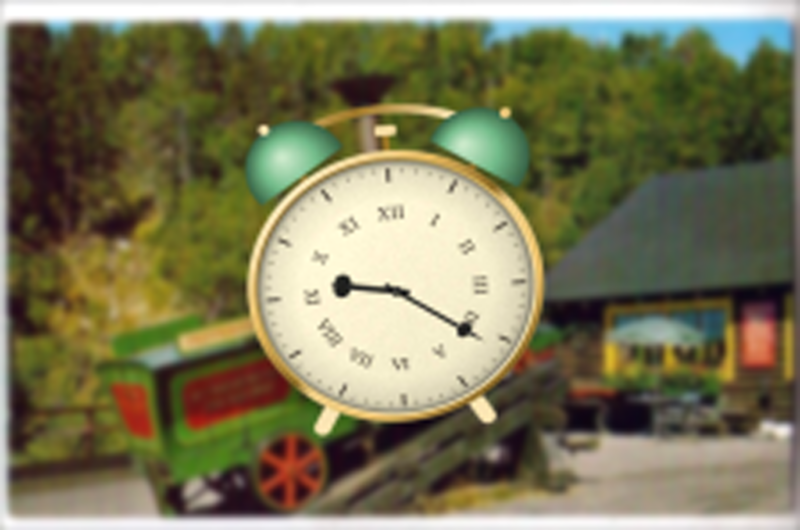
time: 9:21
